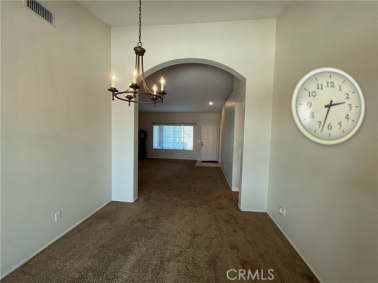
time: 2:33
